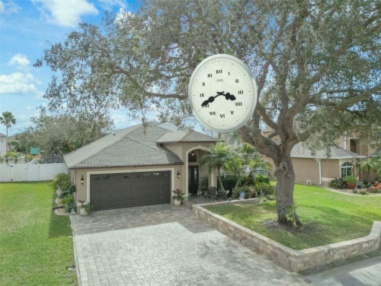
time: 3:41
